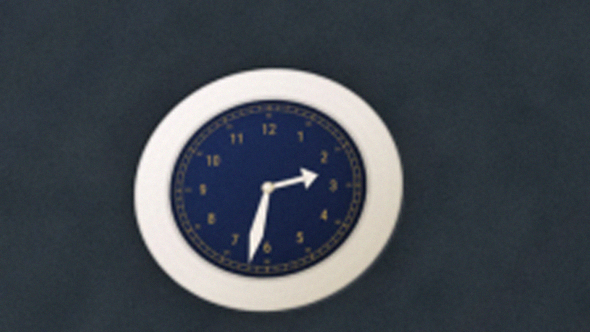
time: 2:32
